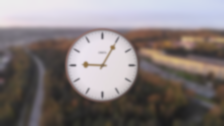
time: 9:05
